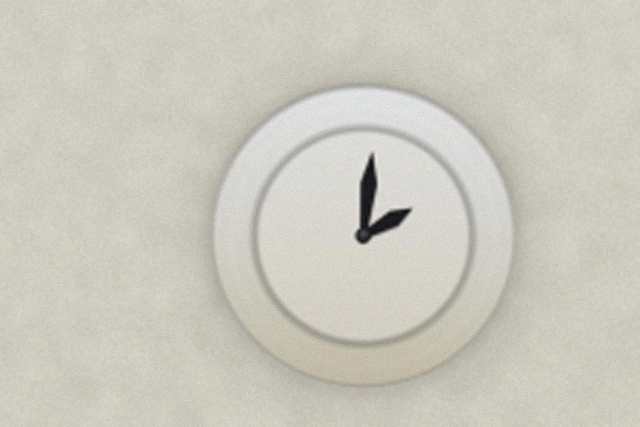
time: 2:01
